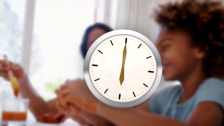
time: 6:00
